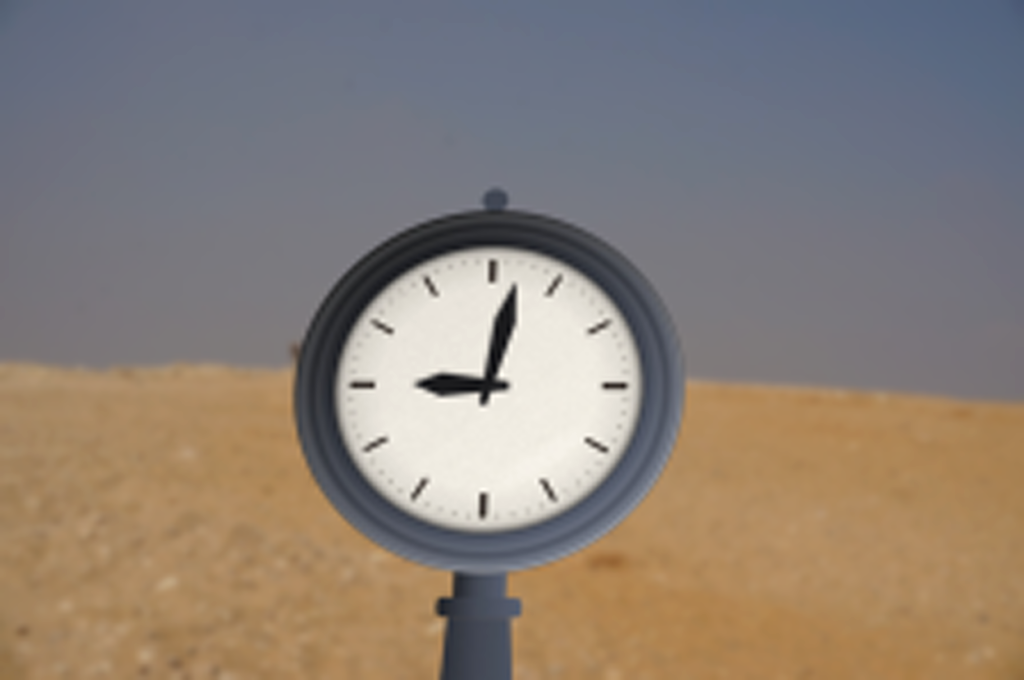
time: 9:02
